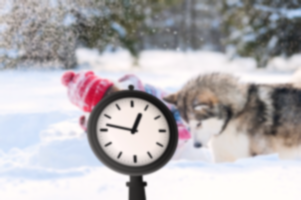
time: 12:47
